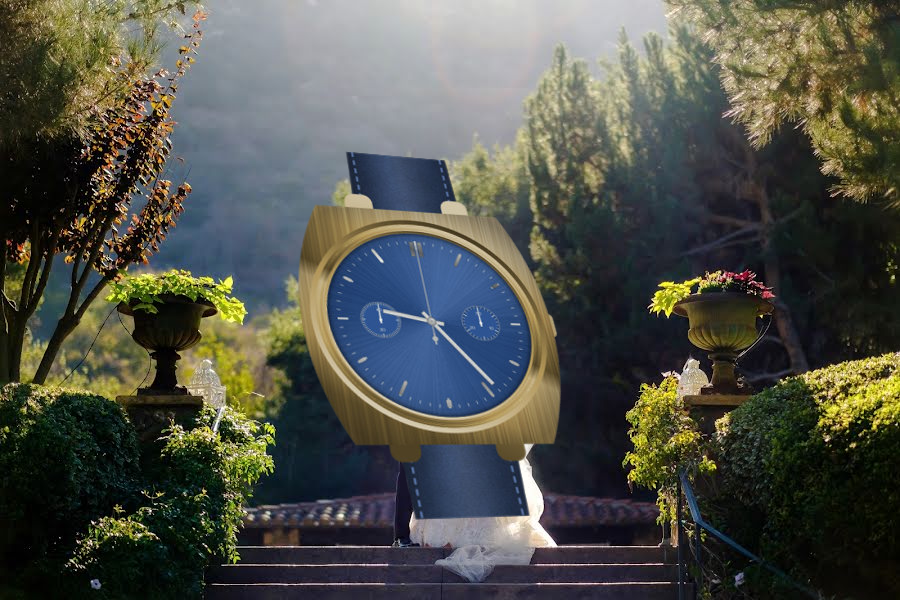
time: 9:24
